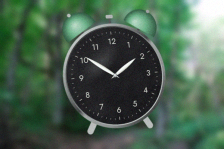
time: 1:51
